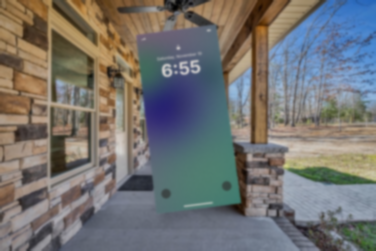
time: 6:55
